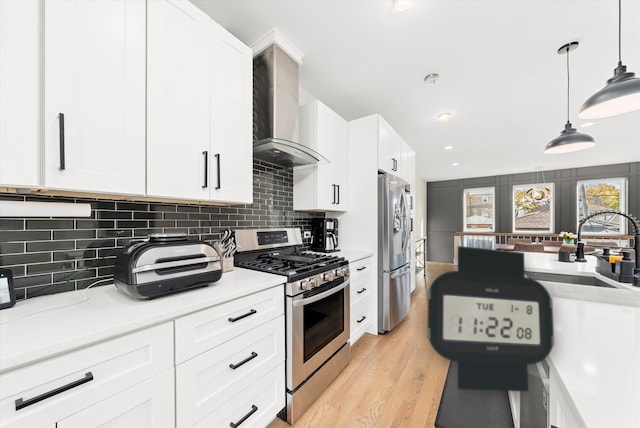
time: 11:22:08
